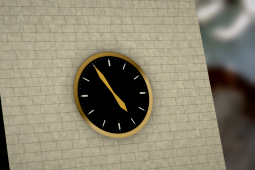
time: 4:55
